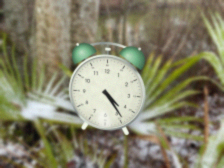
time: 4:24
